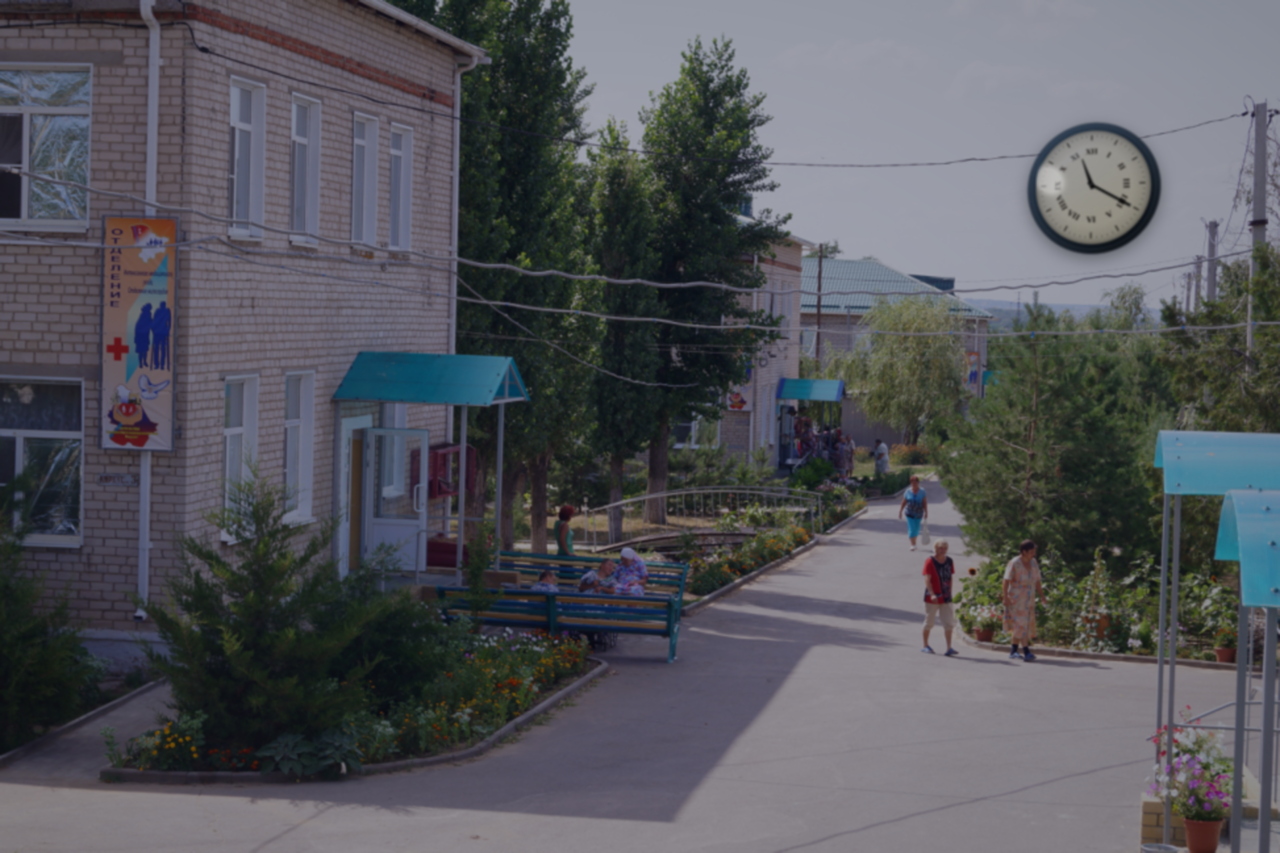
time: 11:20
